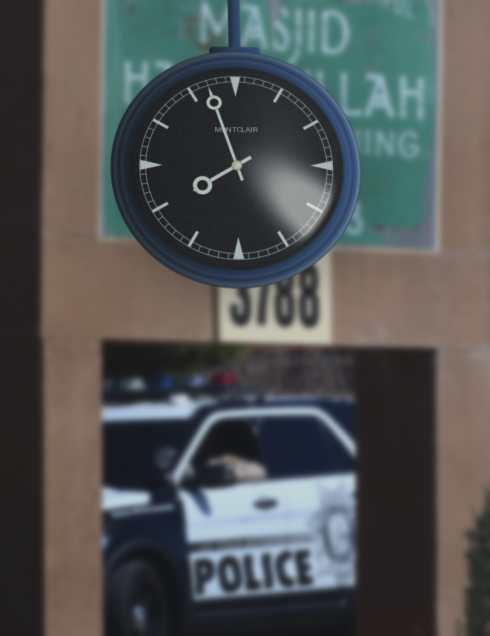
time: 7:57
